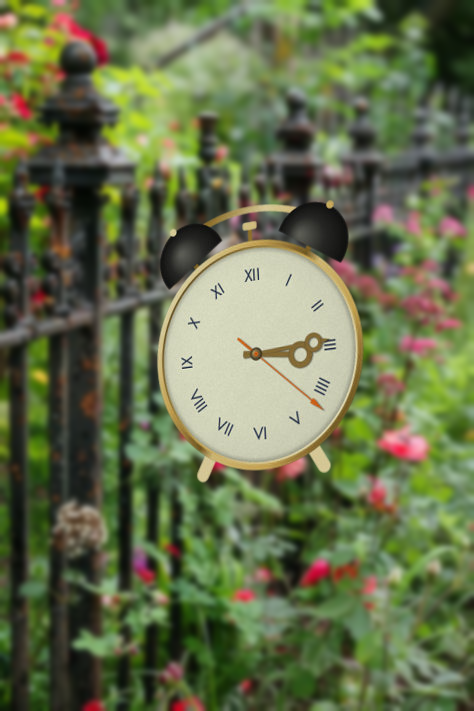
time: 3:14:22
